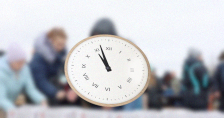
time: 10:57
